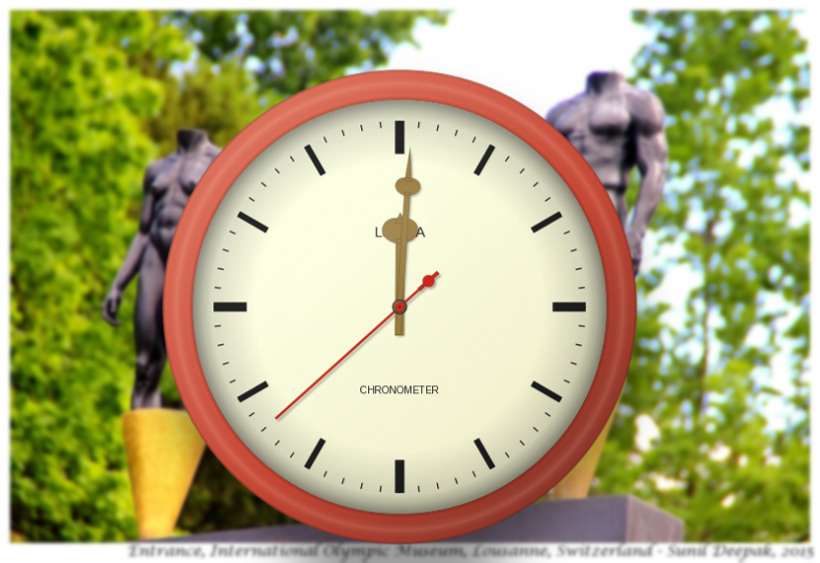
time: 12:00:38
